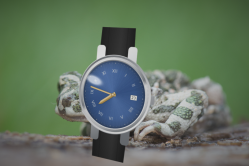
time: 7:47
